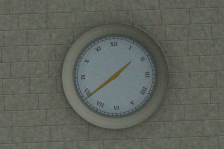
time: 1:39
